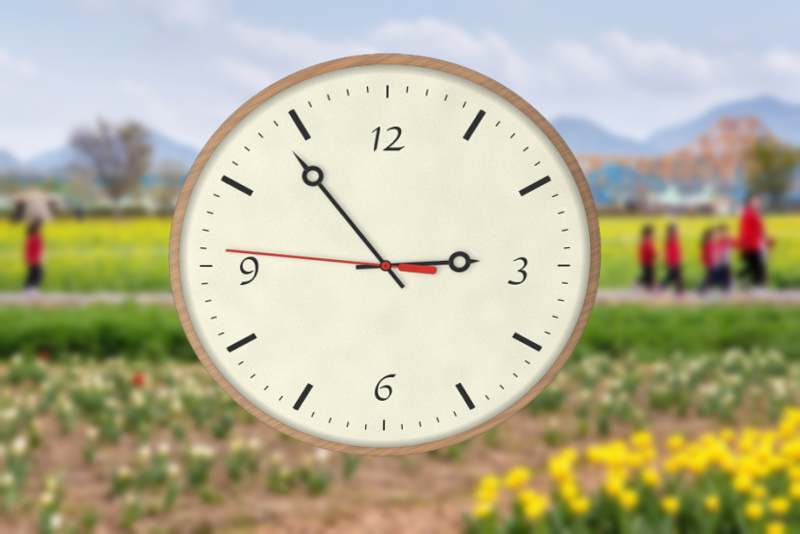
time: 2:53:46
